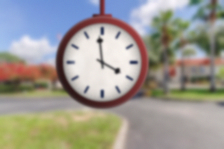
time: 3:59
